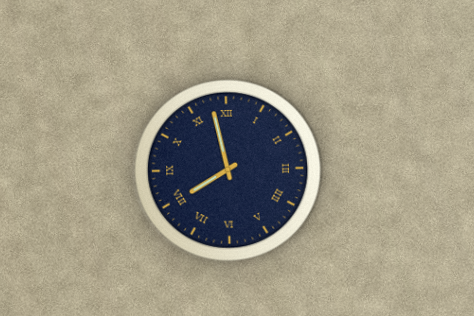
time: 7:58
